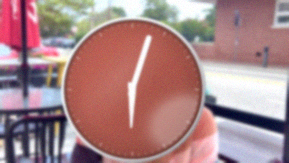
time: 6:03
